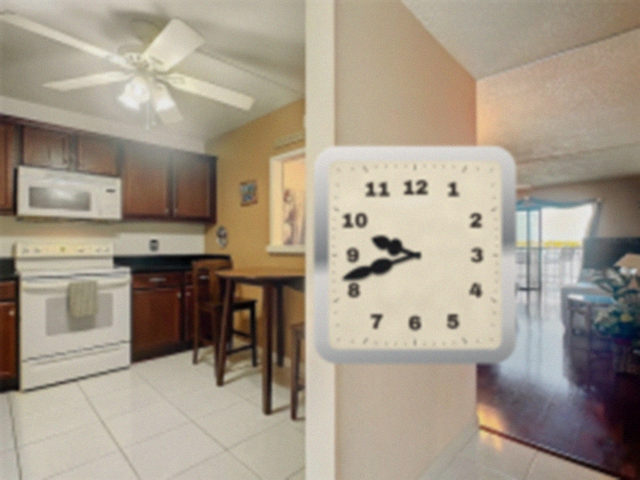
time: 9:42
